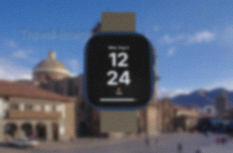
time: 12:24
